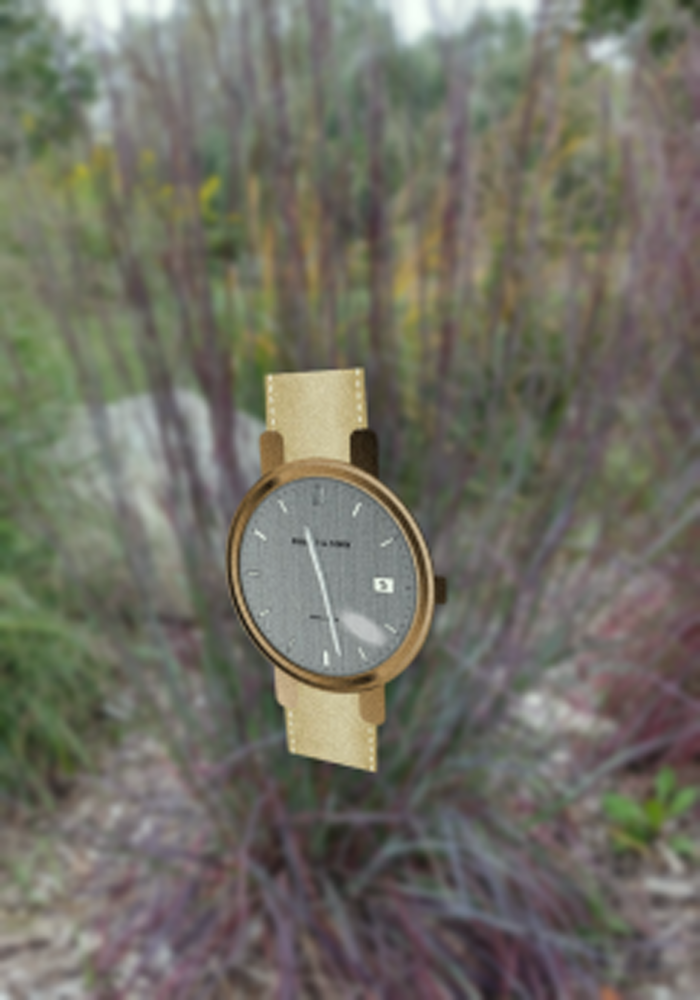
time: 11:28
